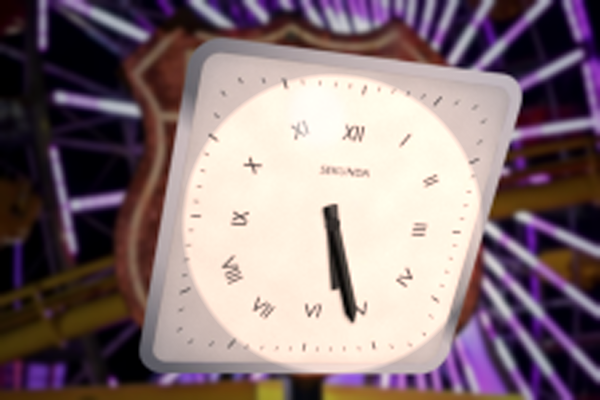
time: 5:26
